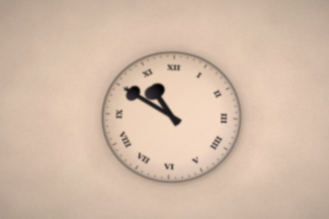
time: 10:50
